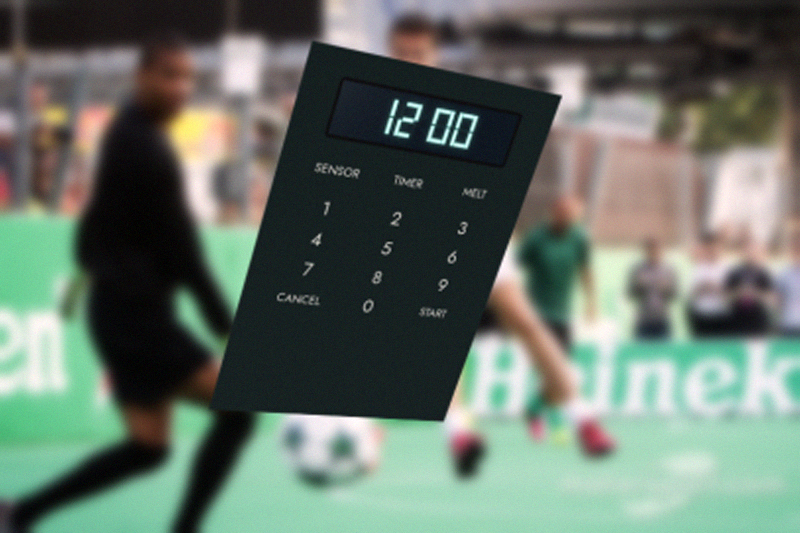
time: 12:00
